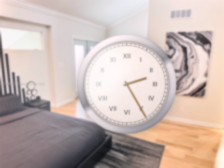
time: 2:25
